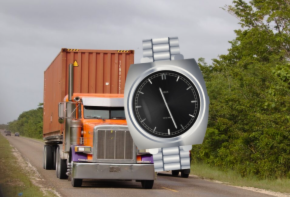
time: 11:27
